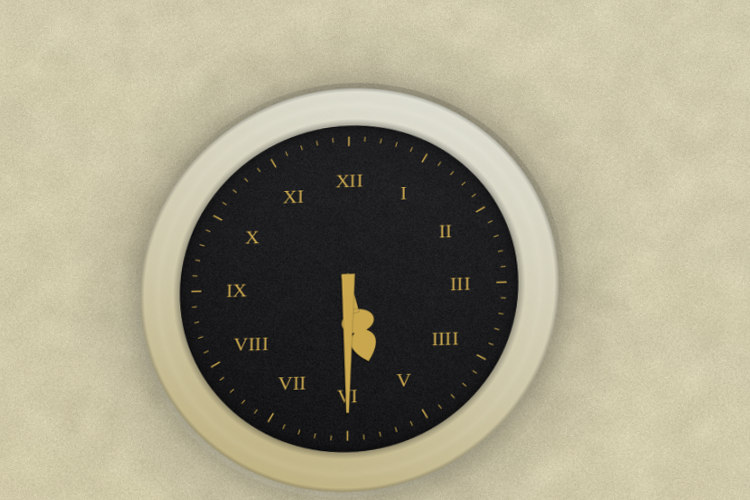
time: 5:30
